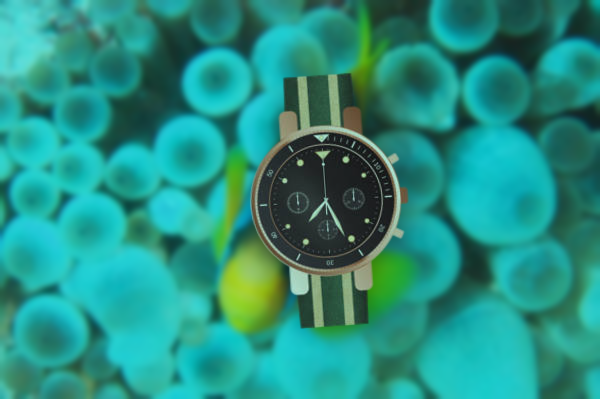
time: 7:26
